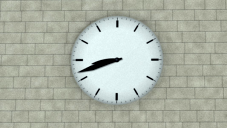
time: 8:42
